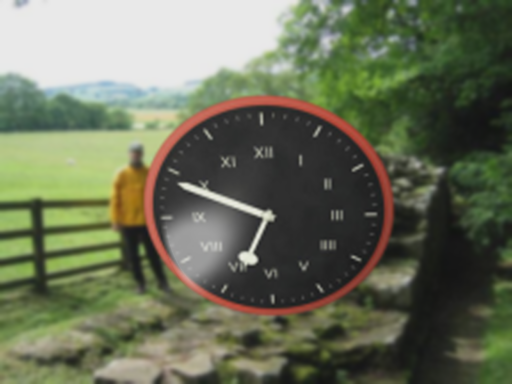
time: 6:49
